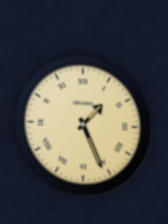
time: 1:26
